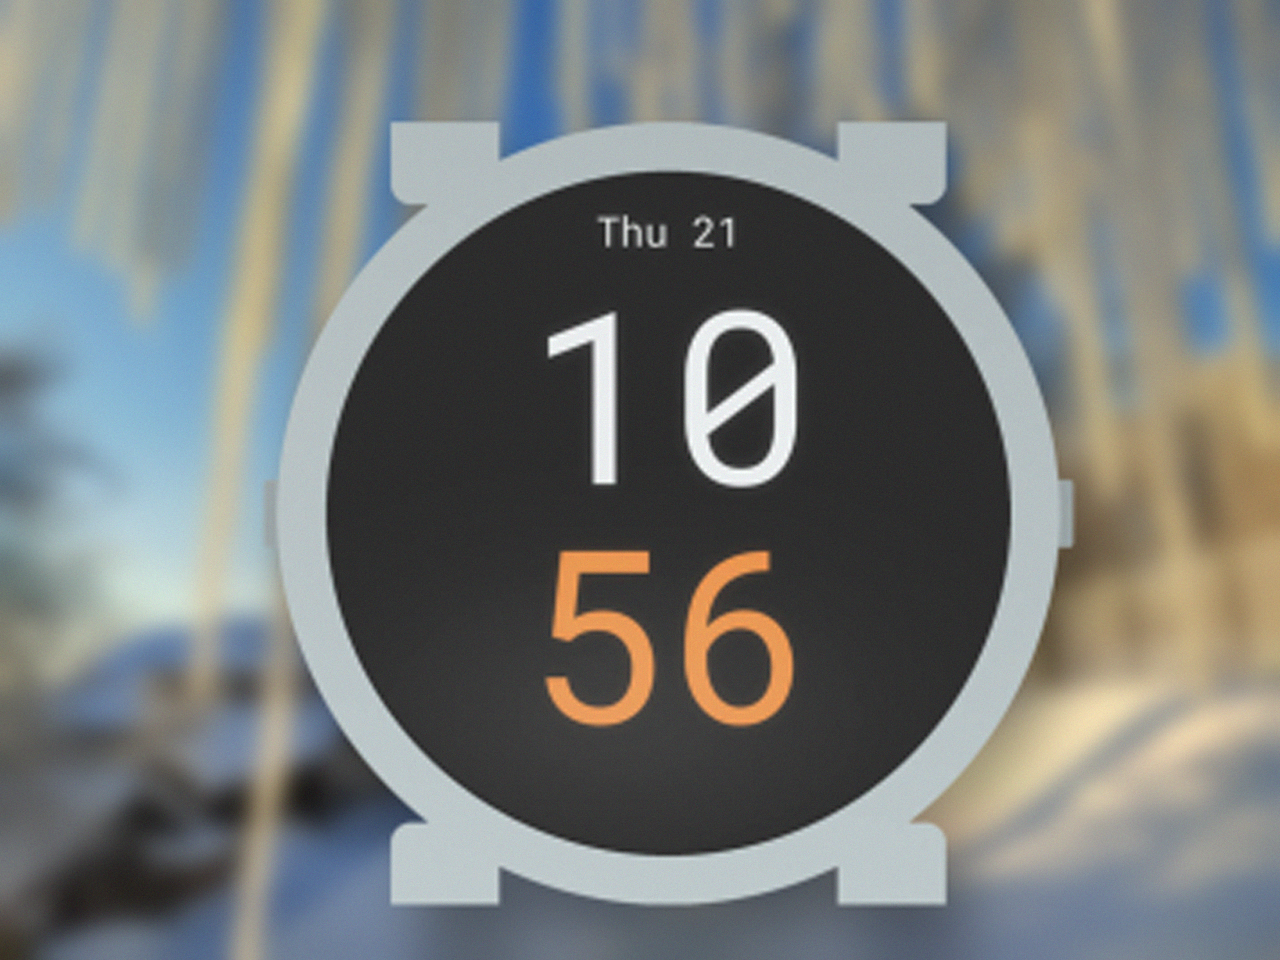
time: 10:56
